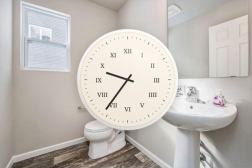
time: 9:36
